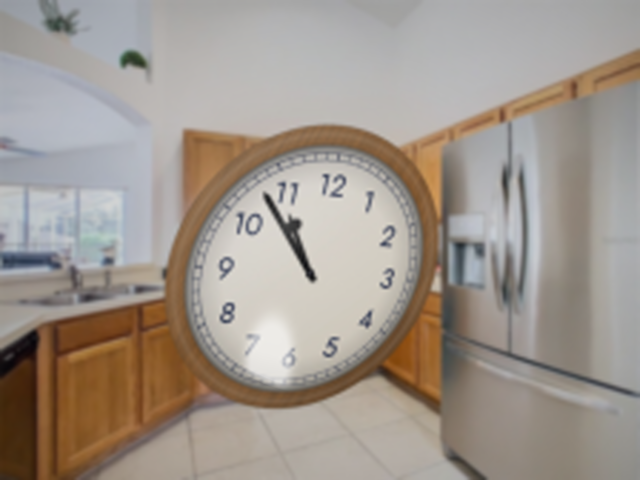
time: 10:53
